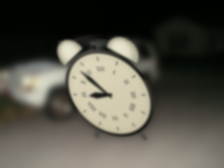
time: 8:53
